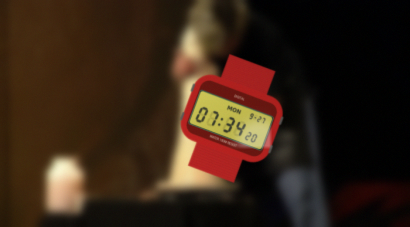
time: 7:34:20
